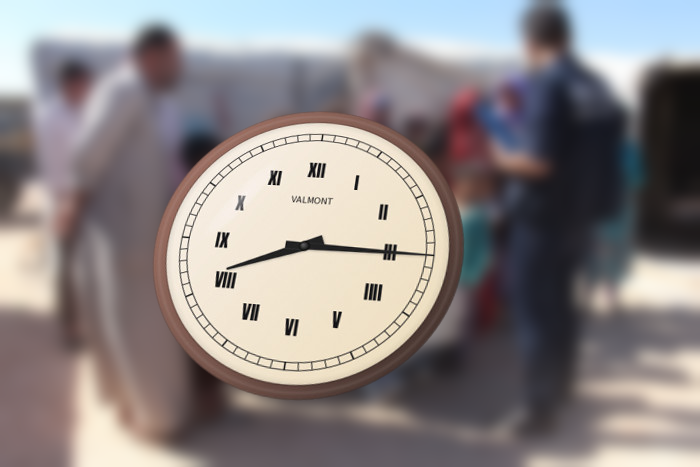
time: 8:15
